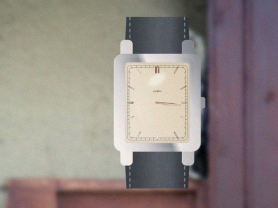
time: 3:16
